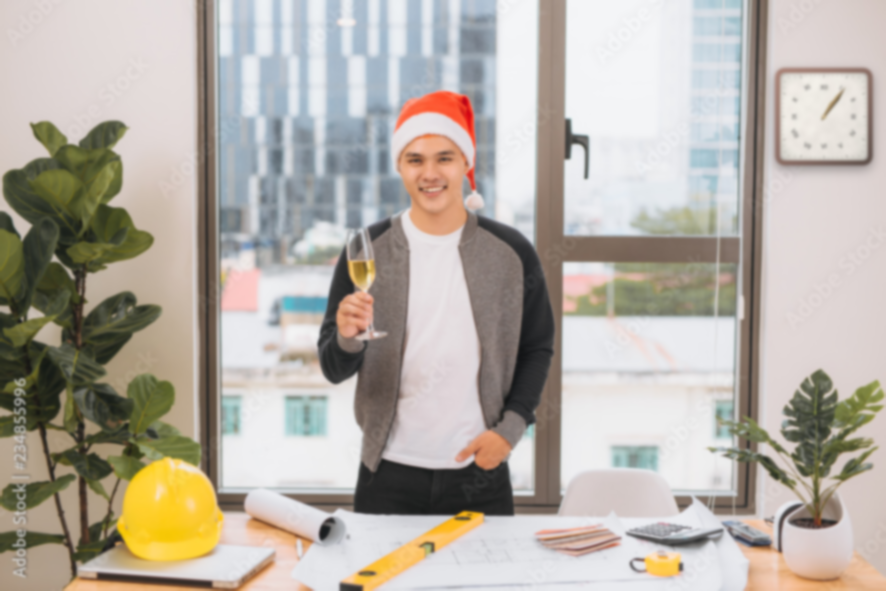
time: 1:06
